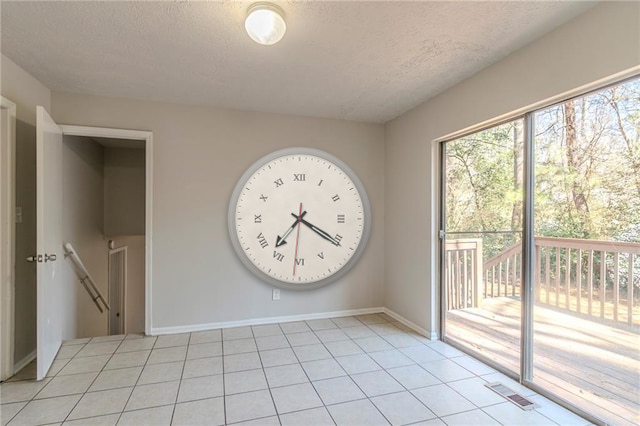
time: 7:20:31
